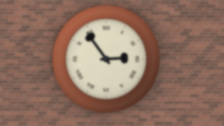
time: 2:54
